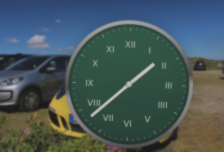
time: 1:38
